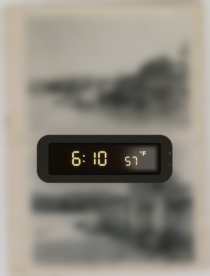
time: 6:10
